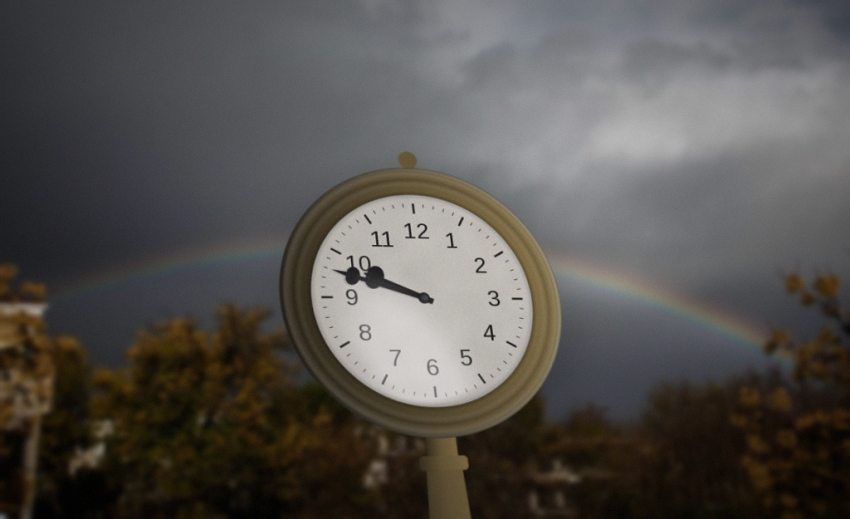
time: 9:48
